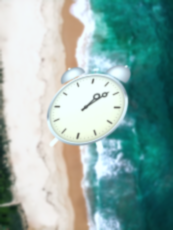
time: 1:08
